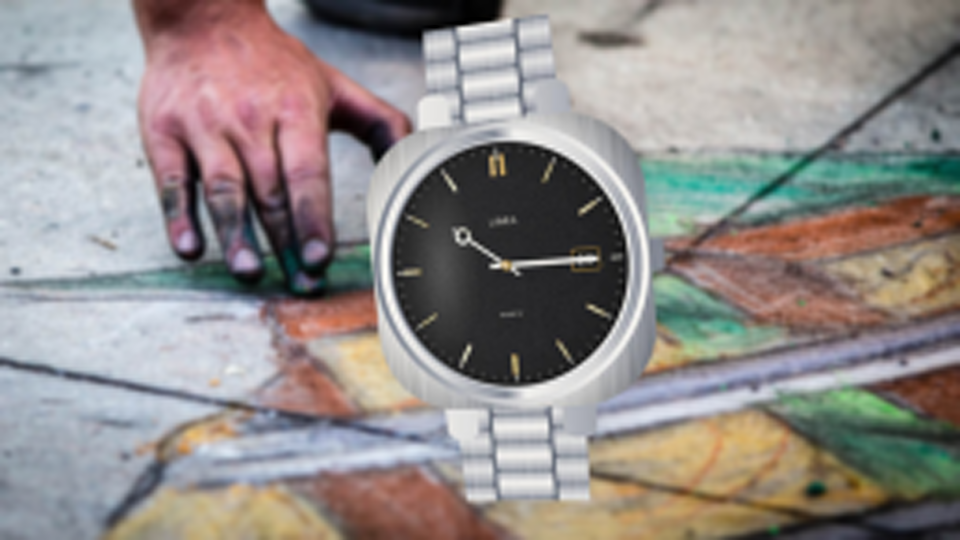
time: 10:15
